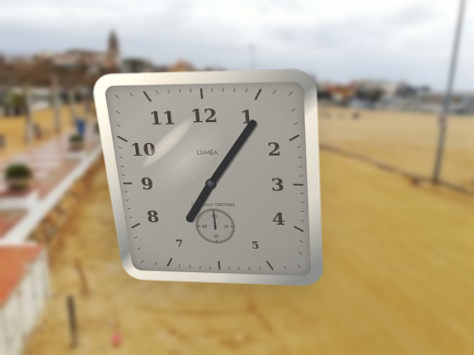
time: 7:06
